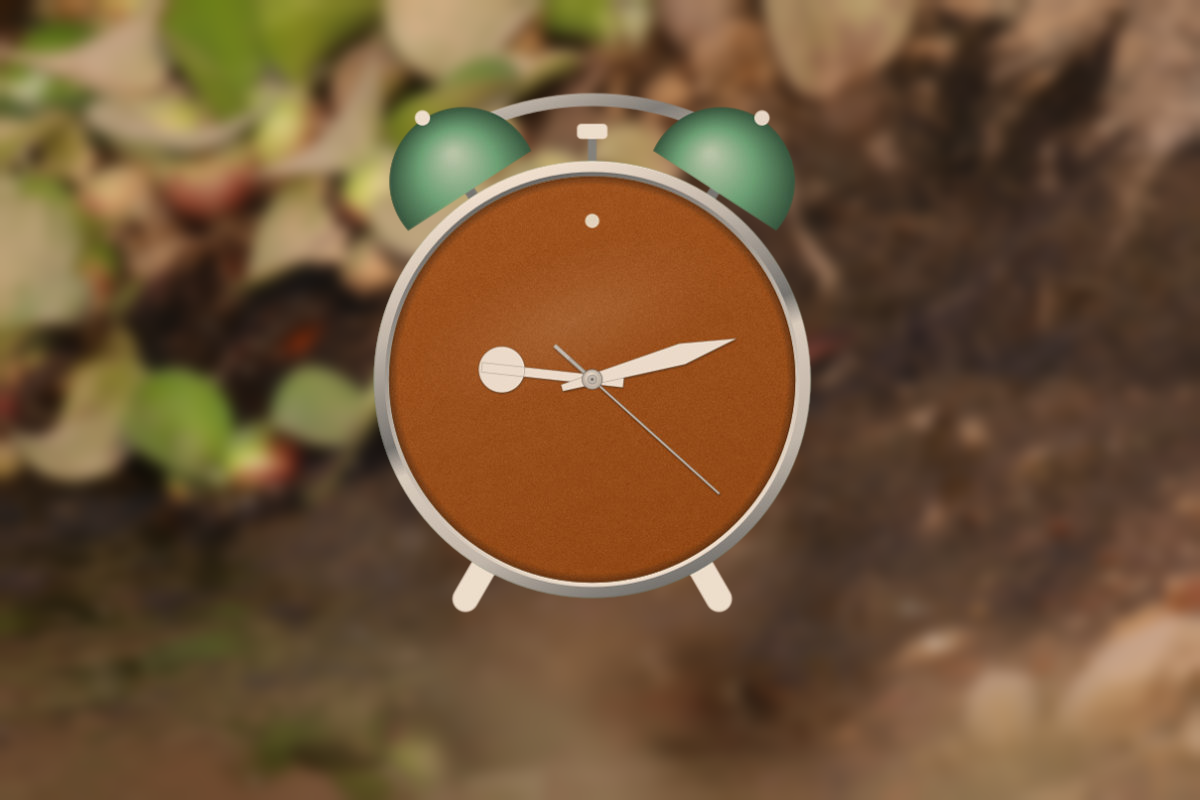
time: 9:12:22
